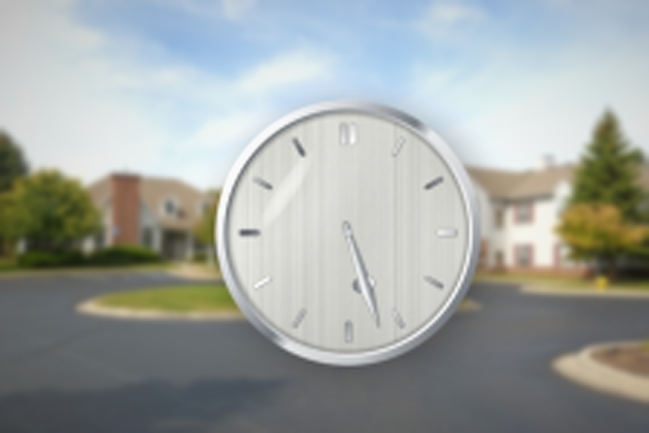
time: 5:27
